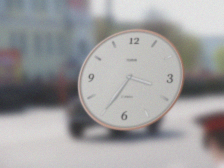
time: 3:35
